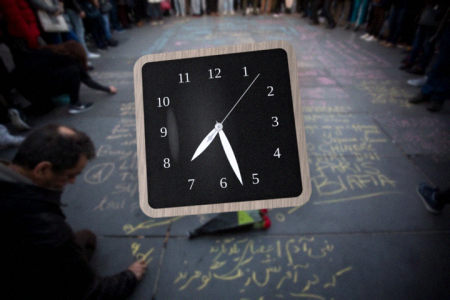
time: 7:27:07
